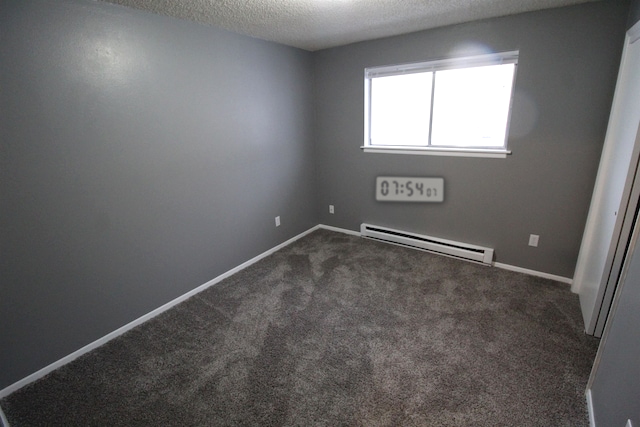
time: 7:54
